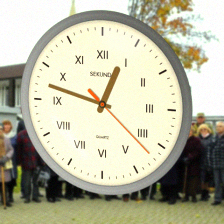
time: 12:47:22
